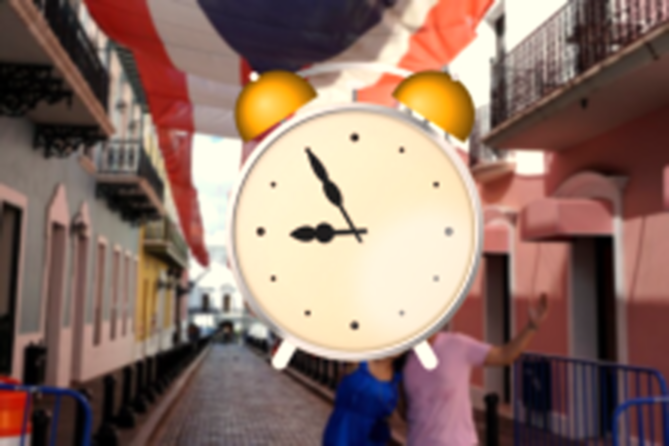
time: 8:55
